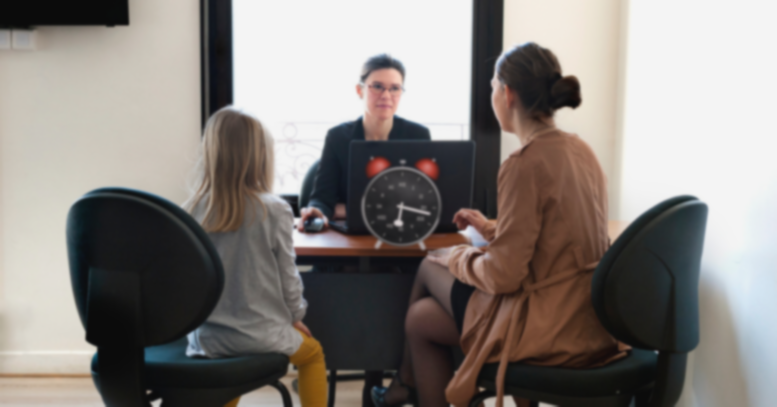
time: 6:17
